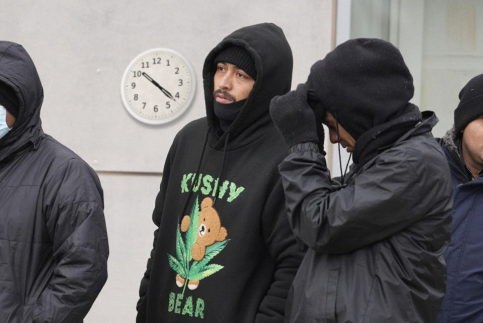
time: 10:22
